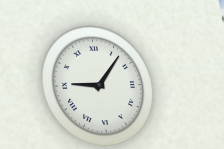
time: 9:07
